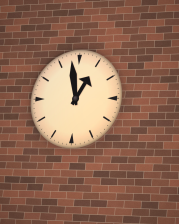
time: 12:58
